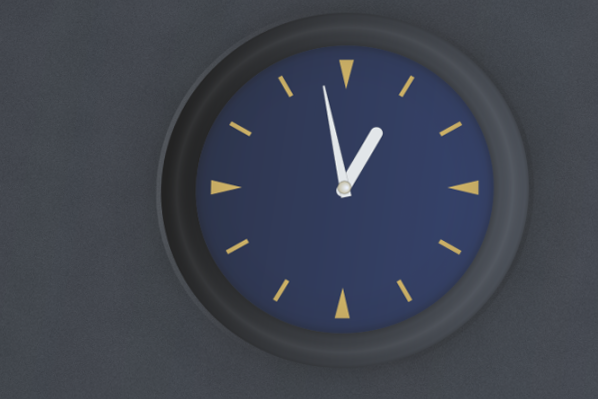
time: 12:58
